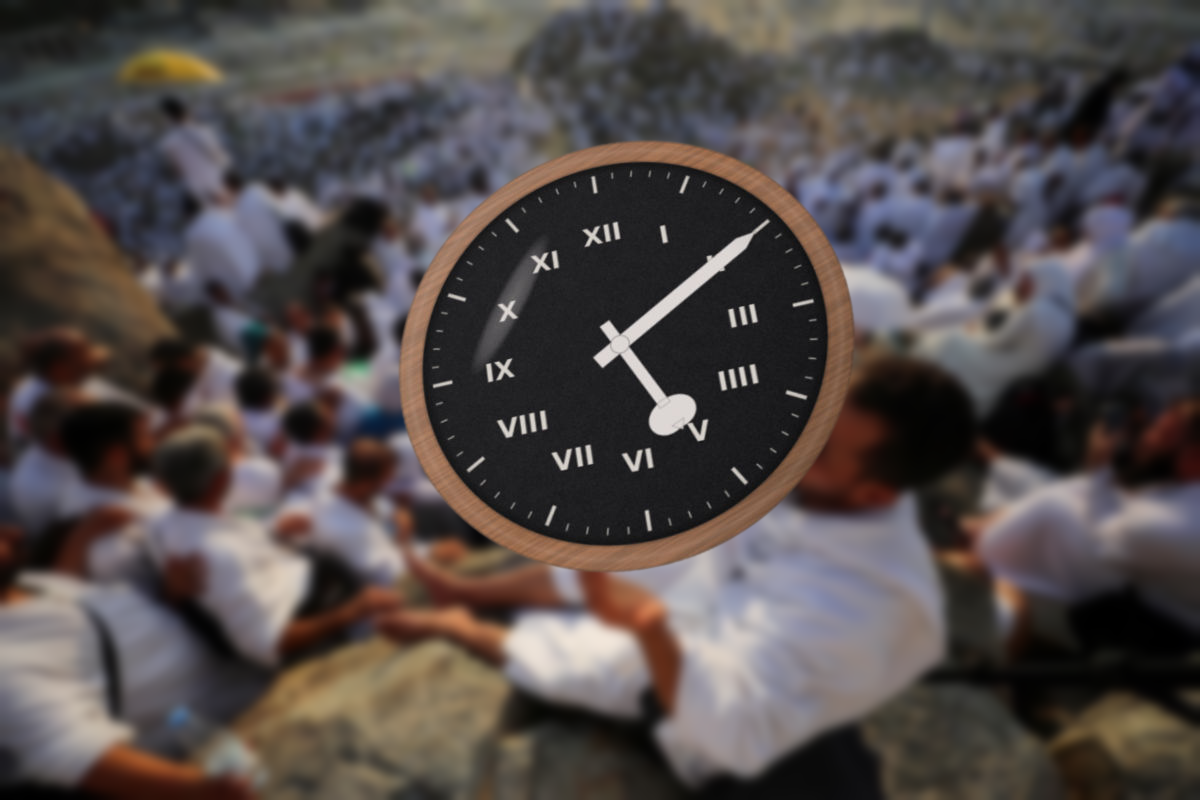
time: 5:10
